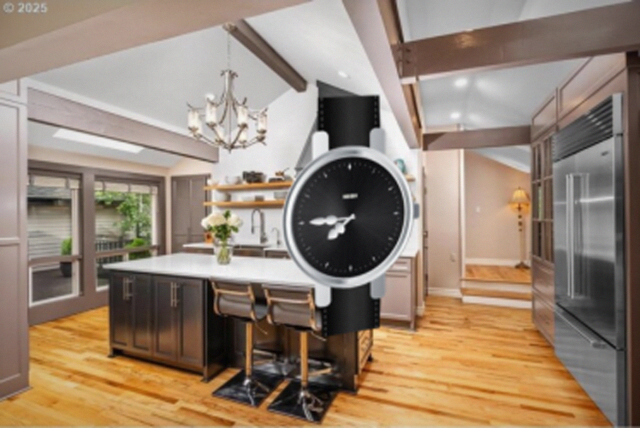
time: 7:45
